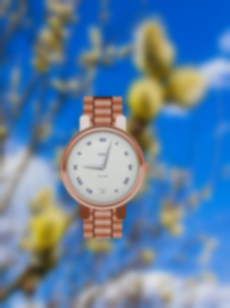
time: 9:03
